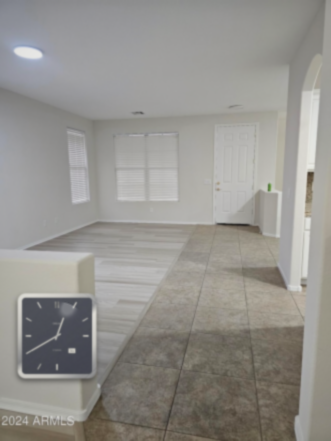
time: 12:40
